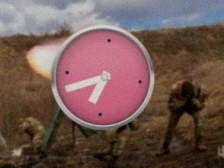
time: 6:41
